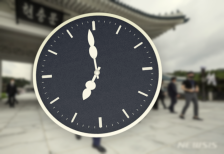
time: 6:59
